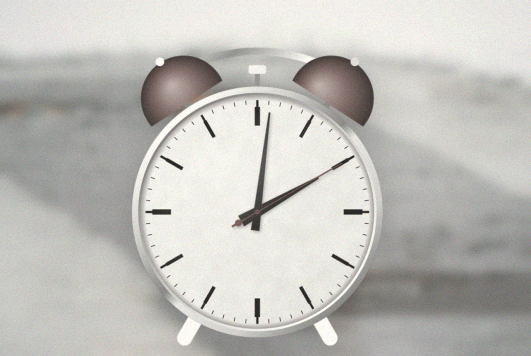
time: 2:01:10
